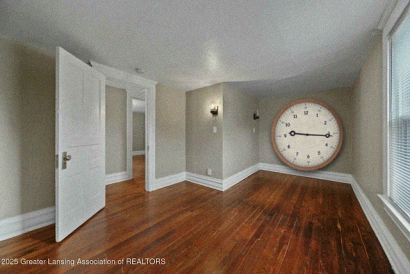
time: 9:16
